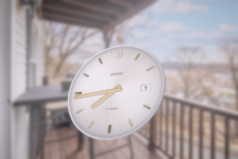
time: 7:44
